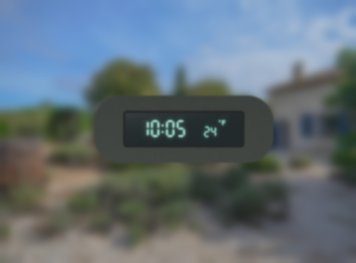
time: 10:05
